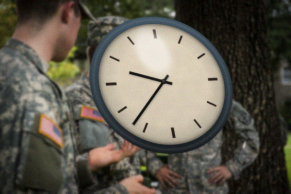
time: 9:37
